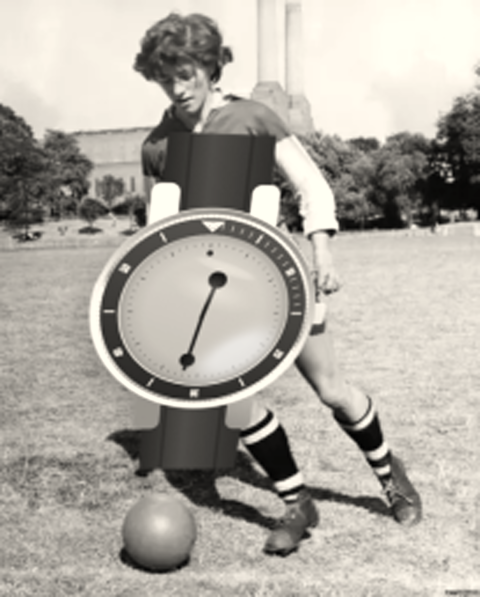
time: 12:32
